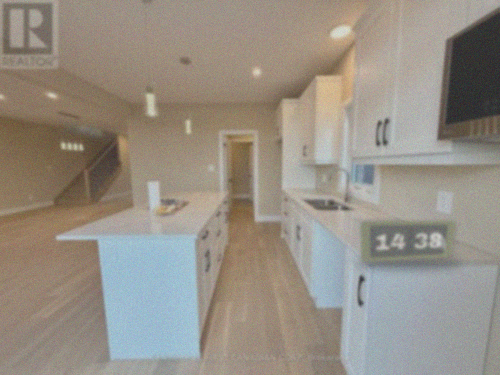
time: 14:38
